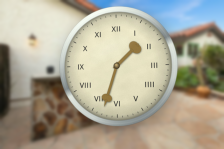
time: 1:33
